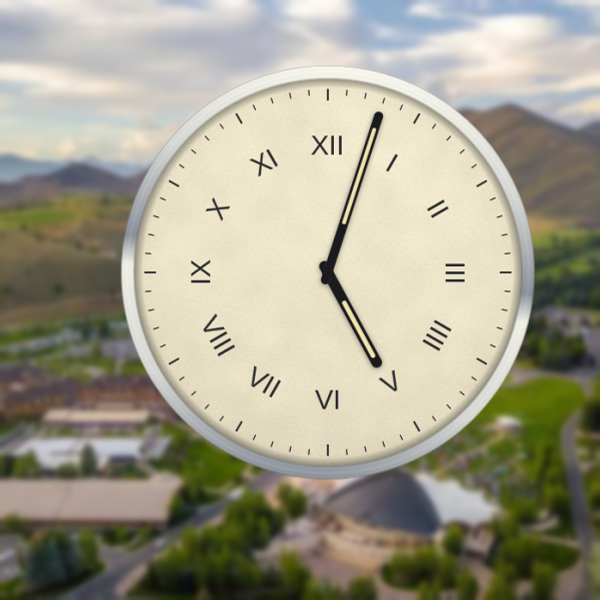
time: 5:03
